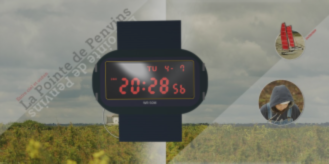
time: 20:28:56
